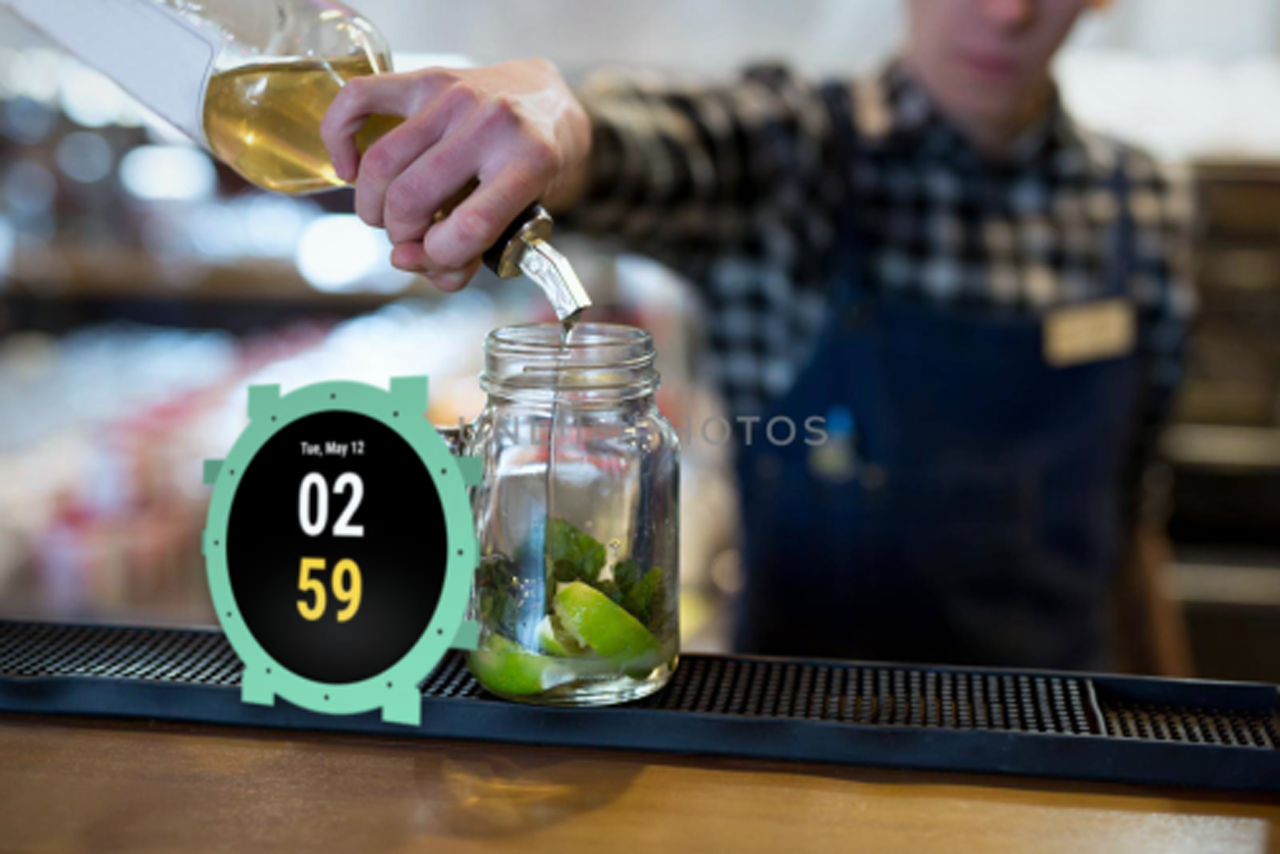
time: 2:59
